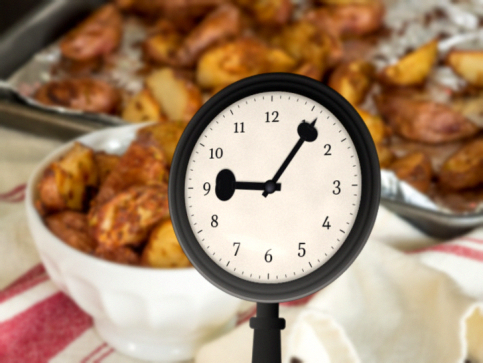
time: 9:06
